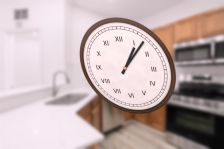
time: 1:07
